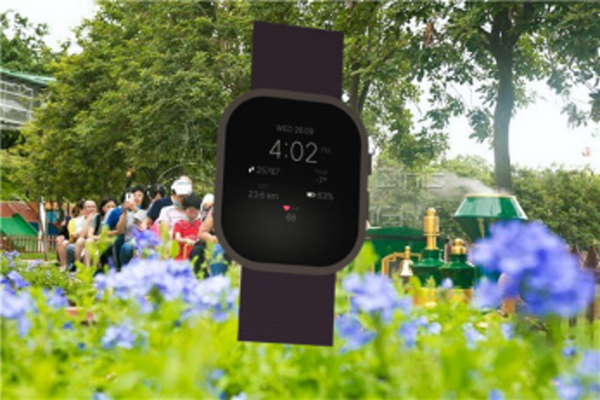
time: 4:02
